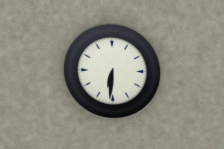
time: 6:31
